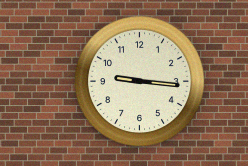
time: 9:16
